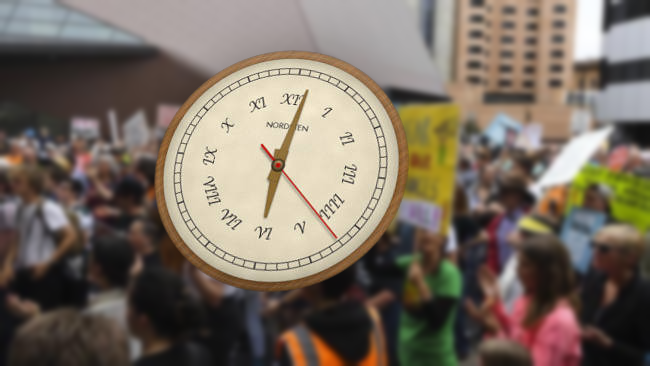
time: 6:01:22
